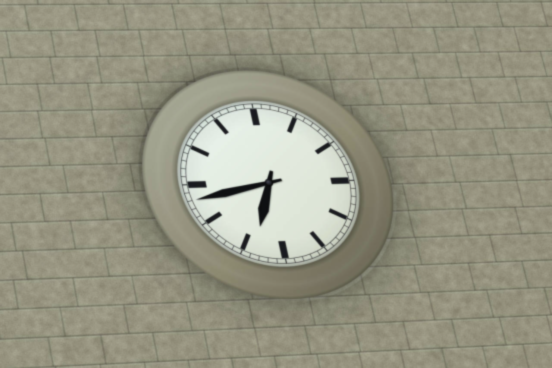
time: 6:43
